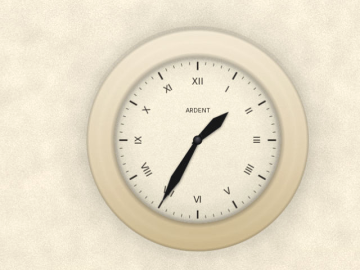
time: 1:35
